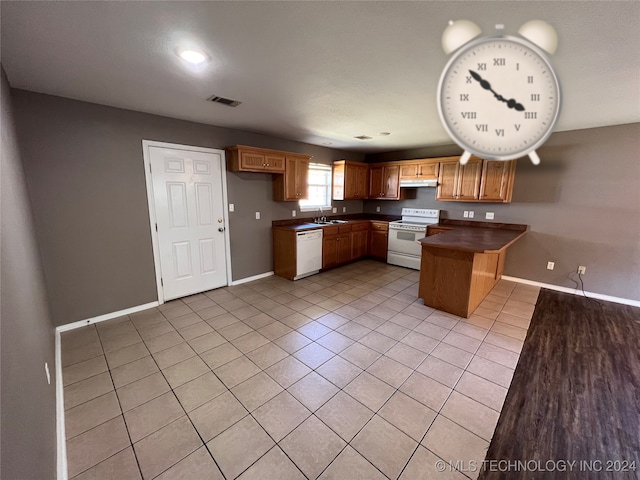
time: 3:52
